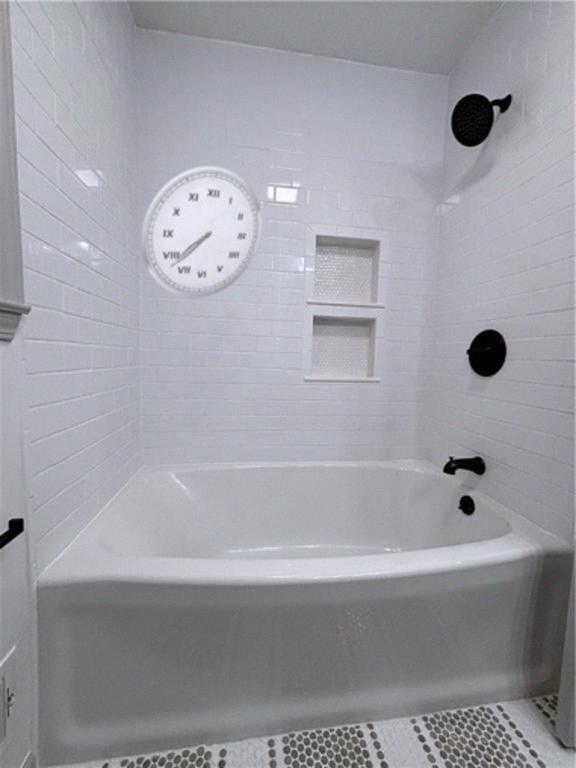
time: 7:38
